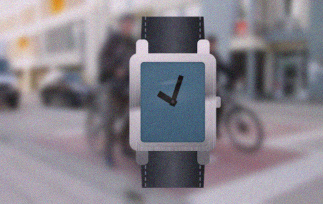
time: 10:03
